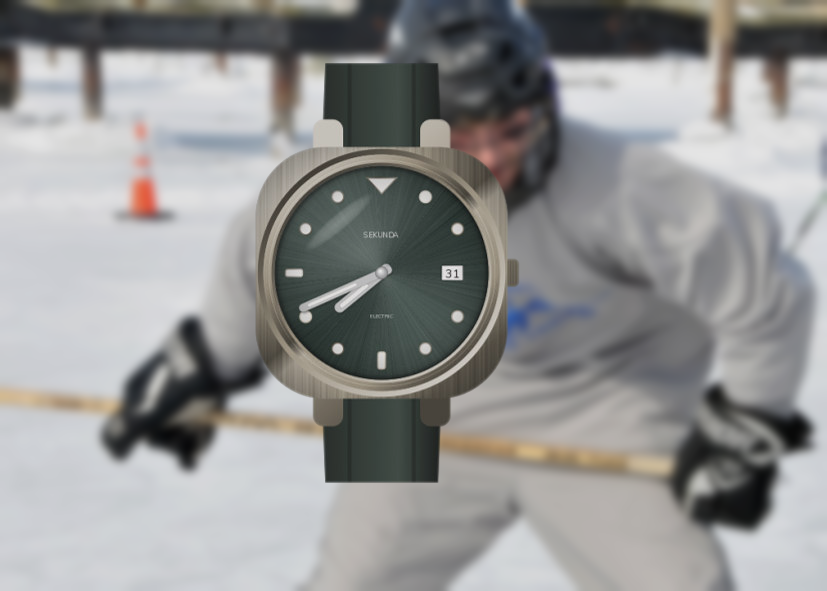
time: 7:41
